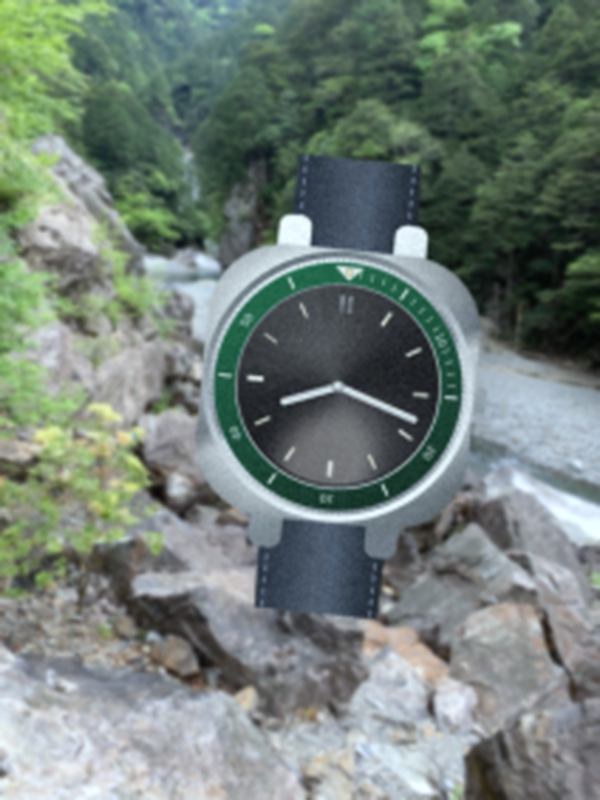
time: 8:18
